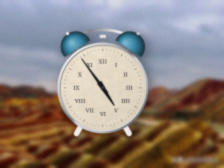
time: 4:54
